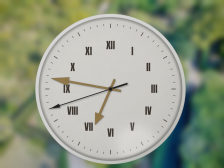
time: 6:46:42
